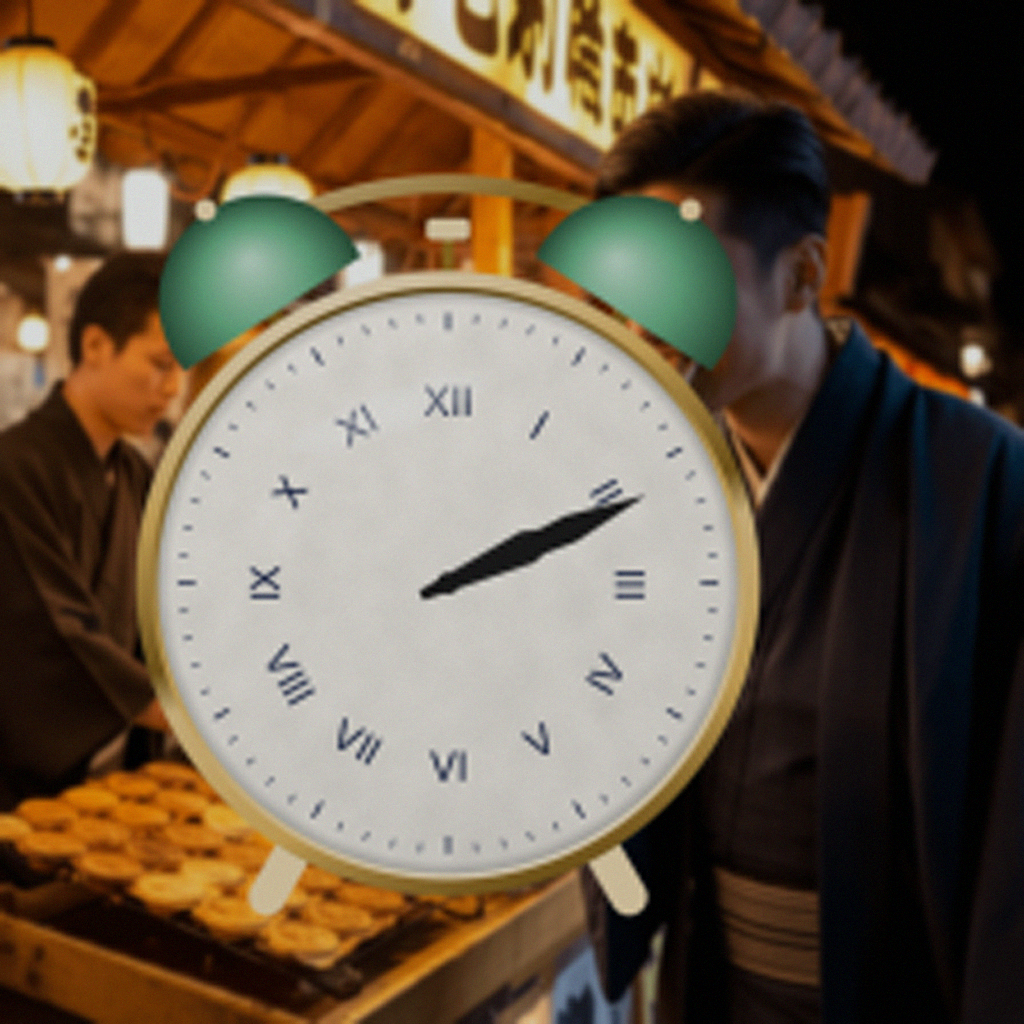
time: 2:11
